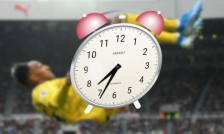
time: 7:34
